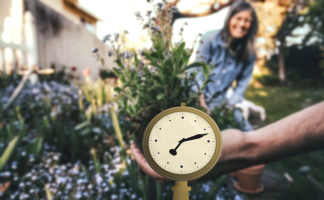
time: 7:12
